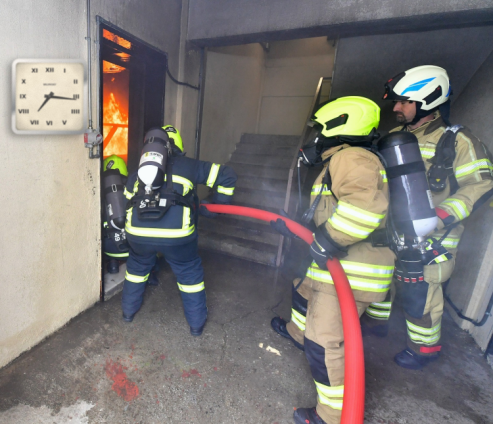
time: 7:16
